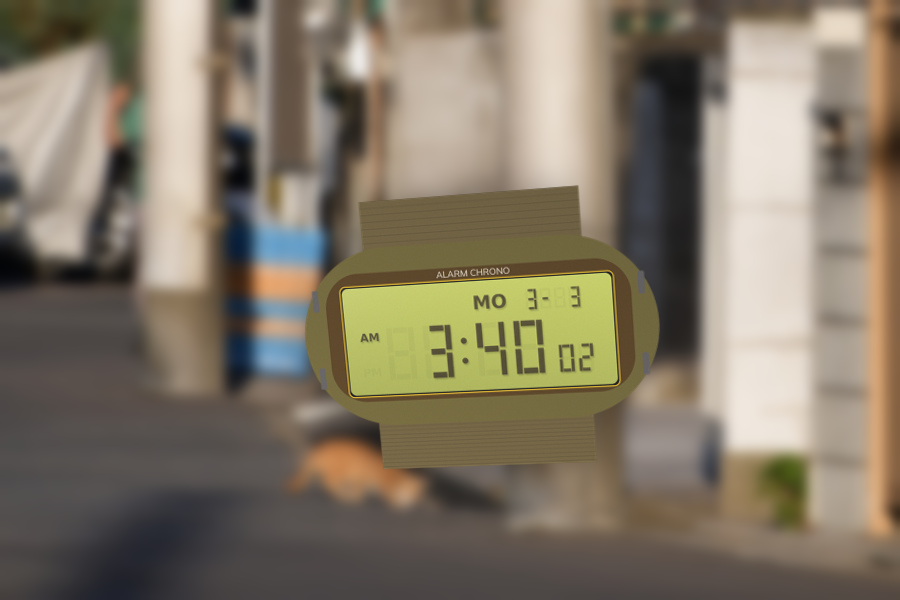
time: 3:40:02
